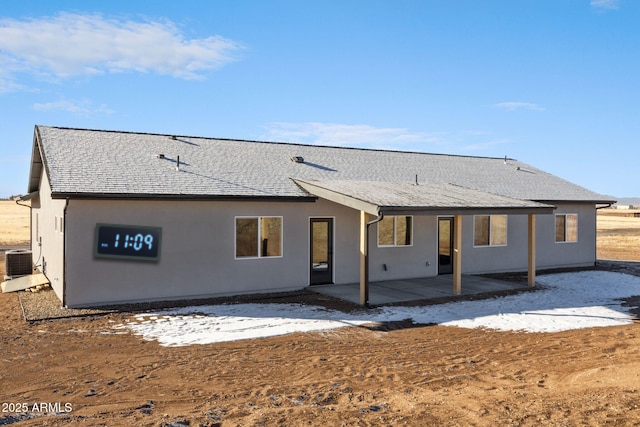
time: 11:09
